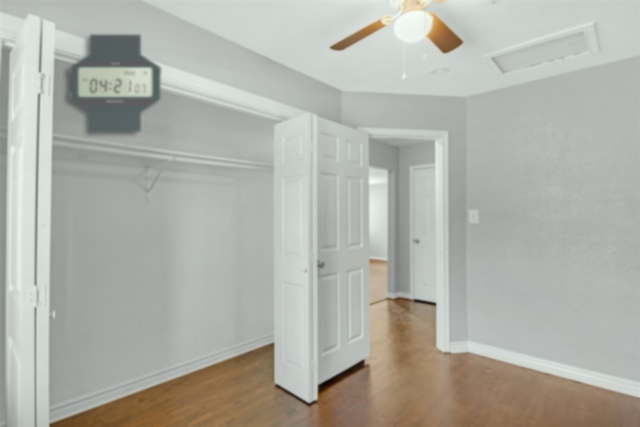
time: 4:21
